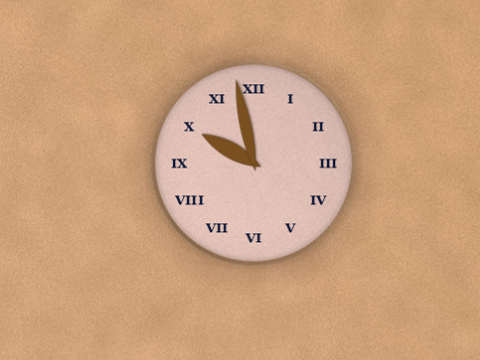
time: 9:58
